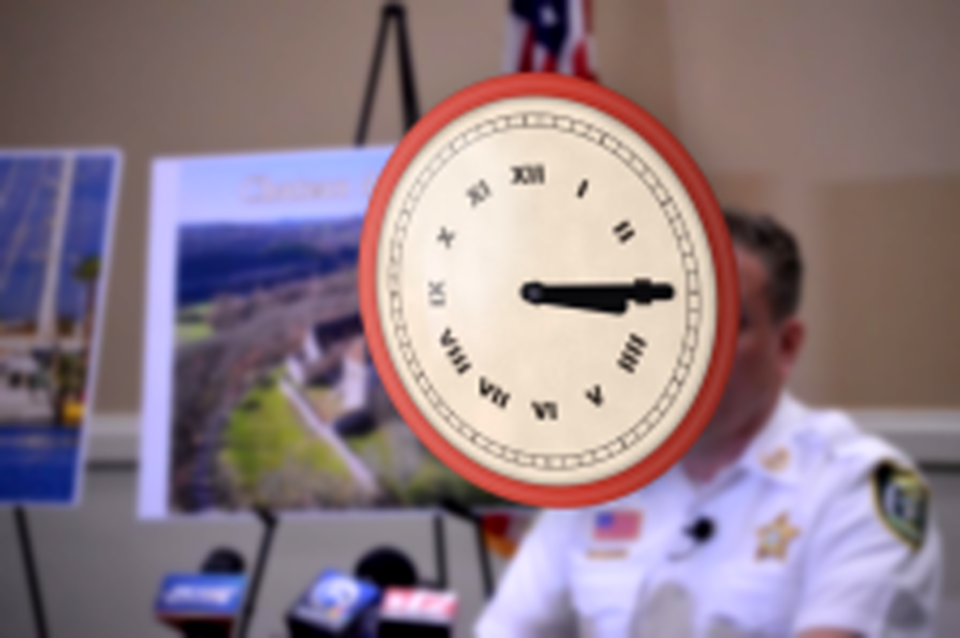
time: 3:15
